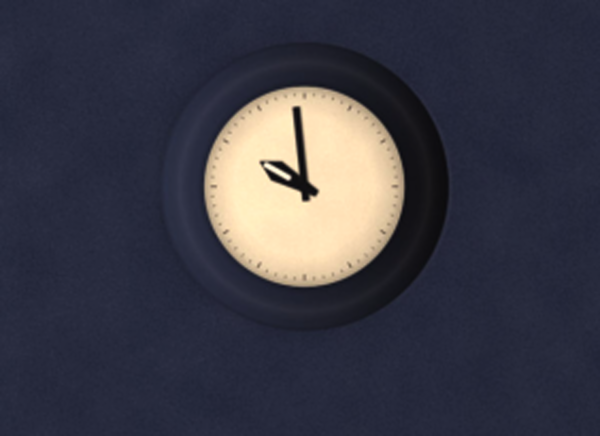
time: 9:59
